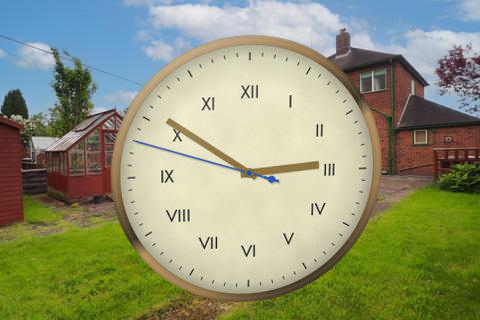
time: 2:50:48
